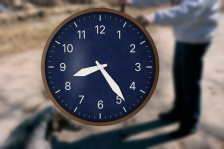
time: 8:24
